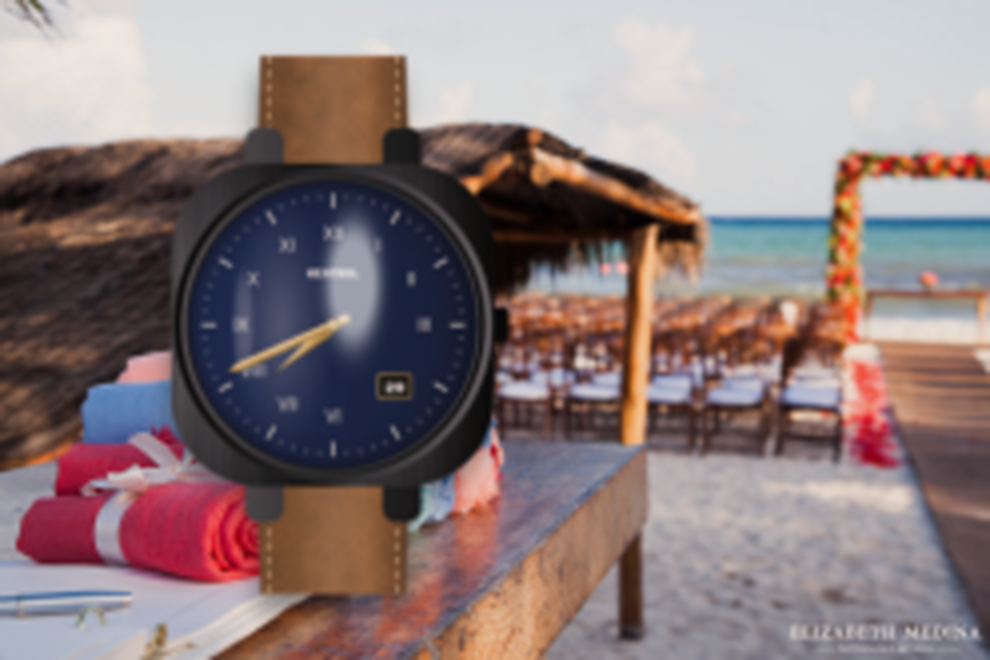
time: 7:41
